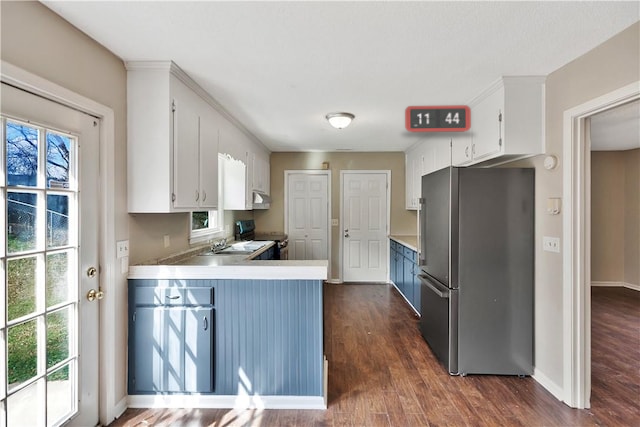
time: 11:44
